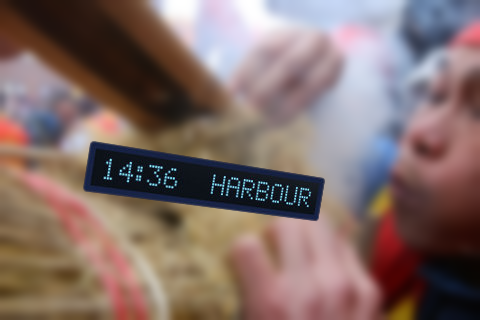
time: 14:36
